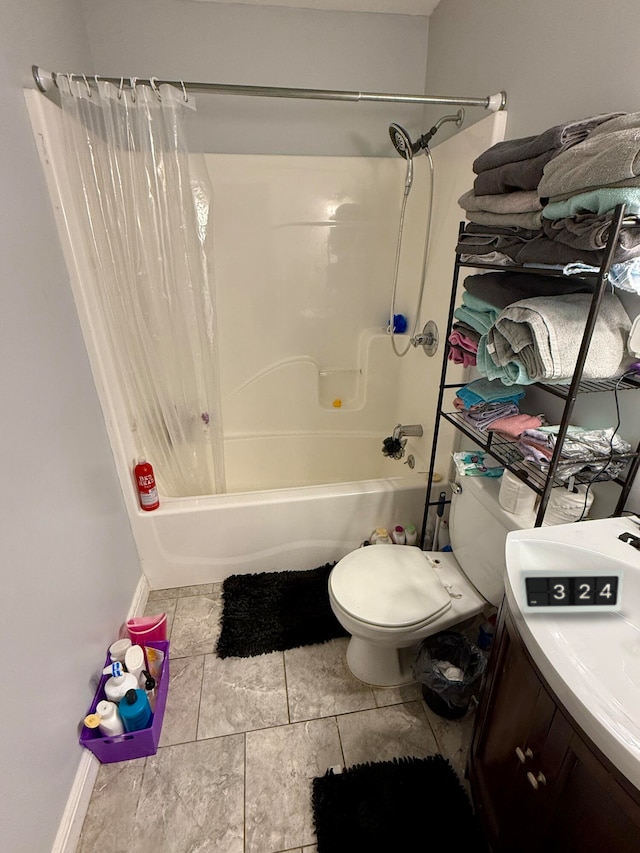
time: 3:24
